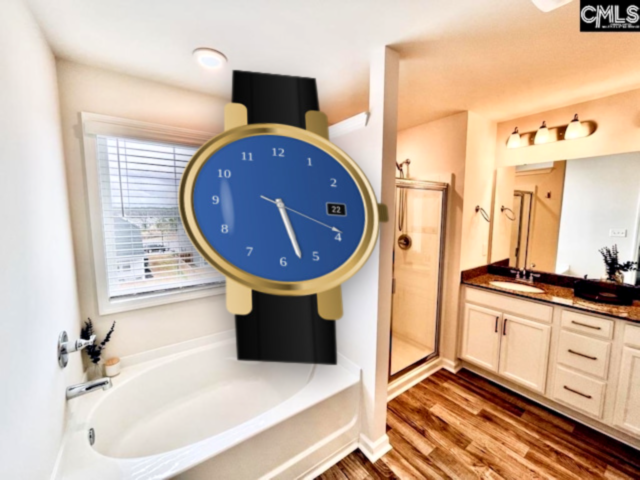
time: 5:27:19
